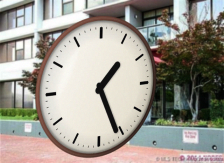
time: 1:26
